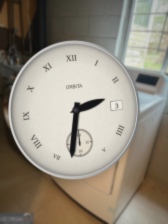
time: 2:32
